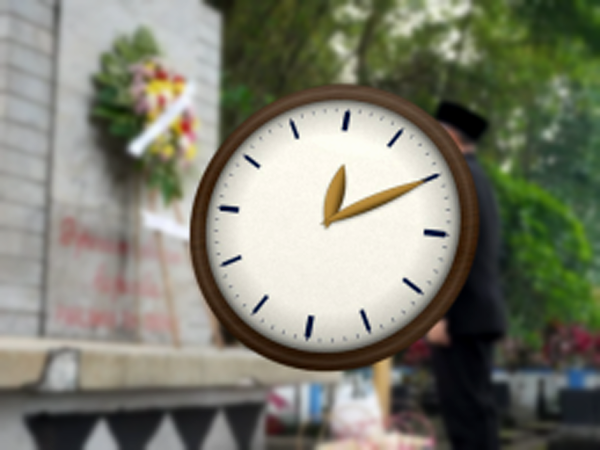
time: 12:10
